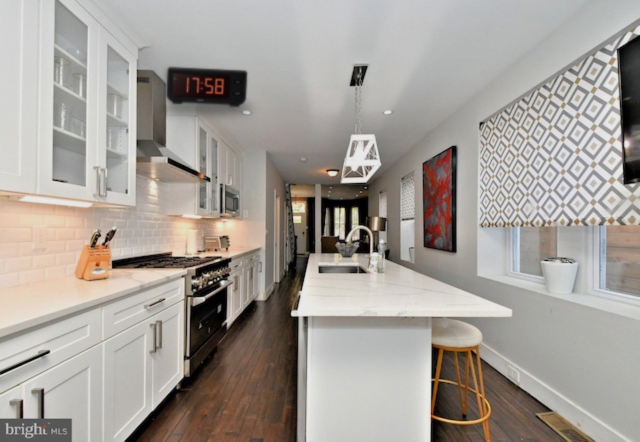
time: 17:58
